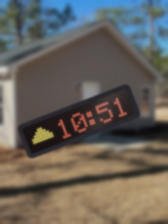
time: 10:51
